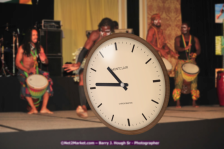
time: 10:46
